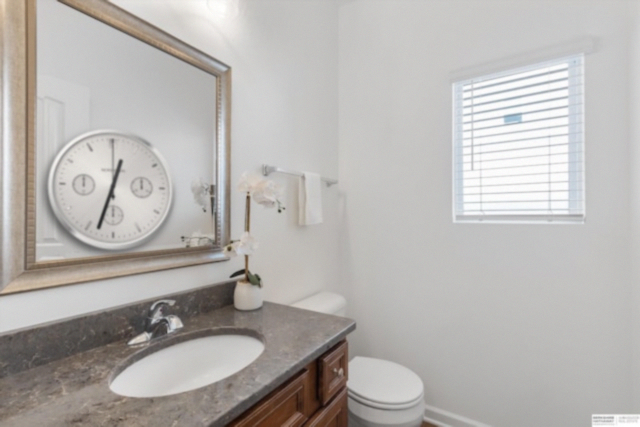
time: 12:33
